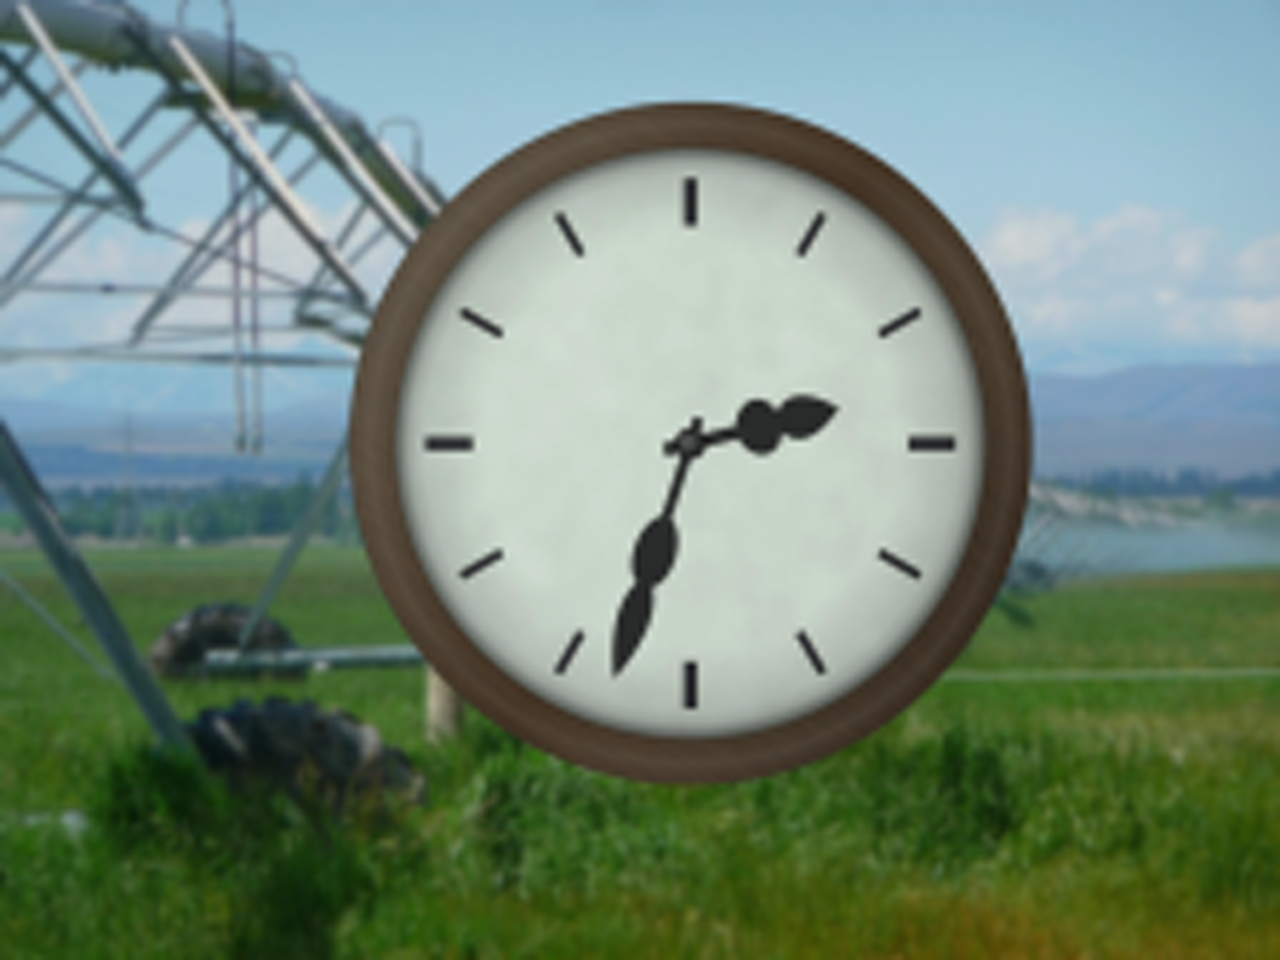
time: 2:33
